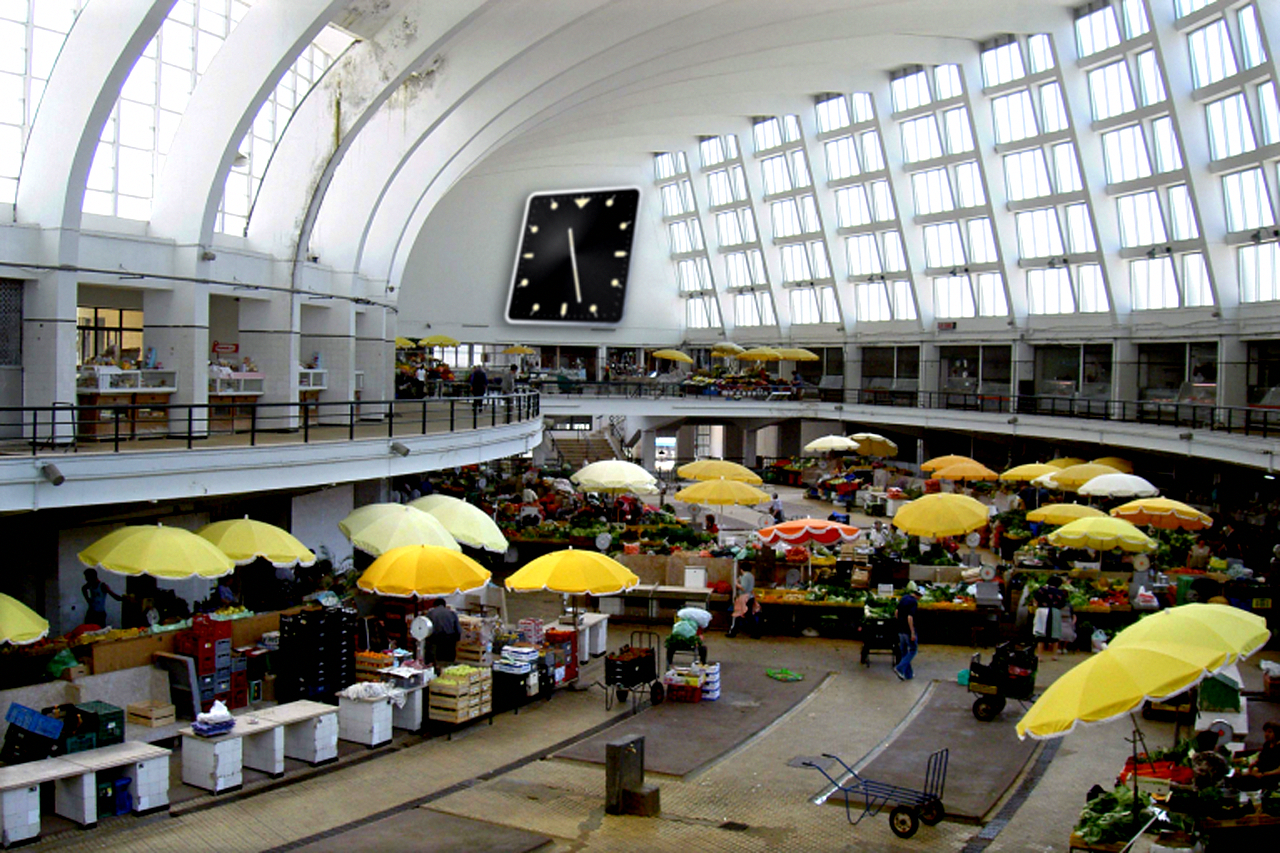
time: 11:27
